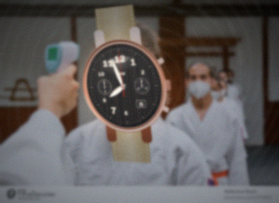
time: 7:57
